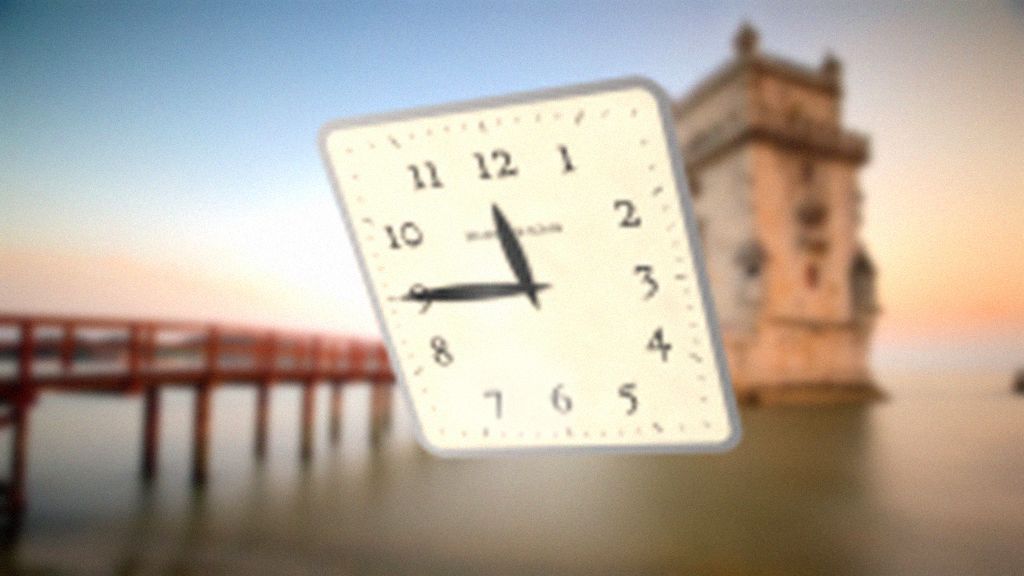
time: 11:45
